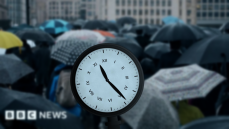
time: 11:24
